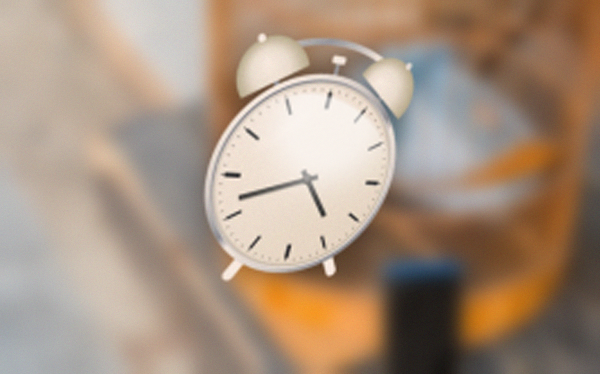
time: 4:42
